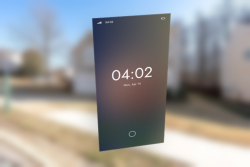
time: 4:02
